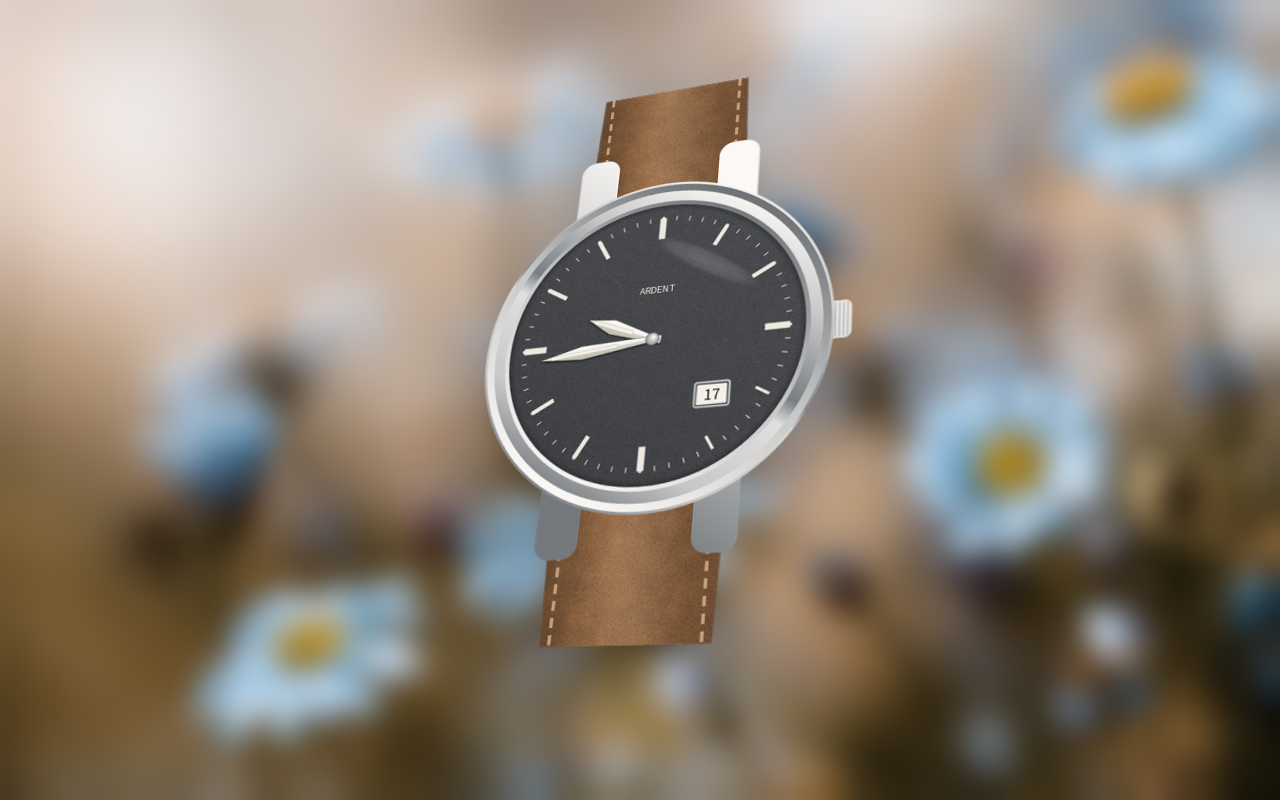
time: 9:44
